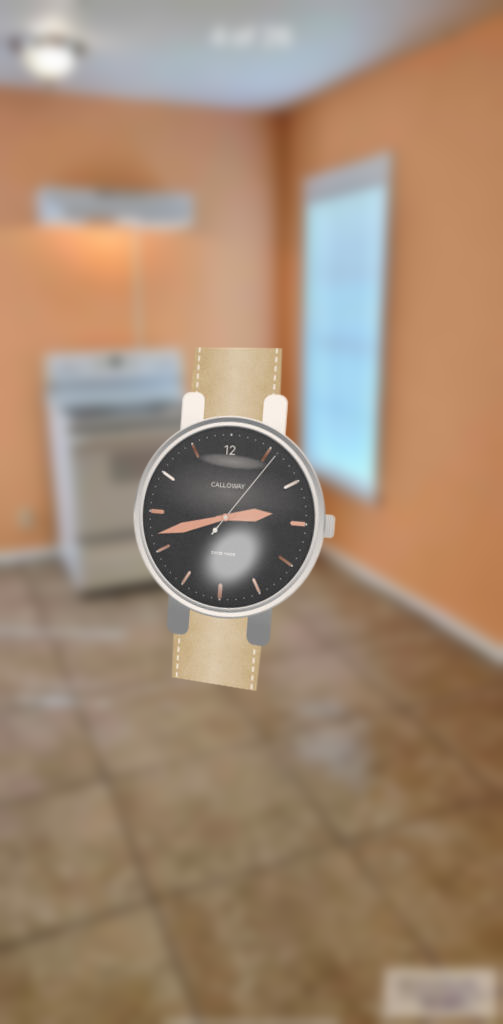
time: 2:42:06
